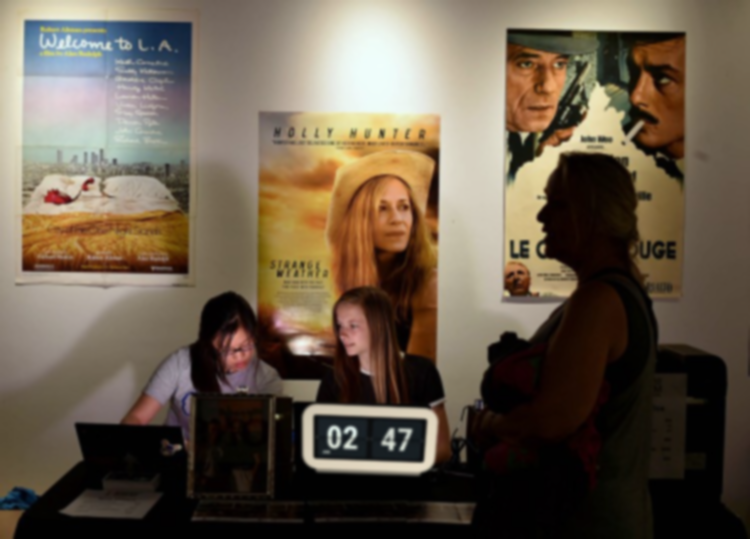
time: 2:47
